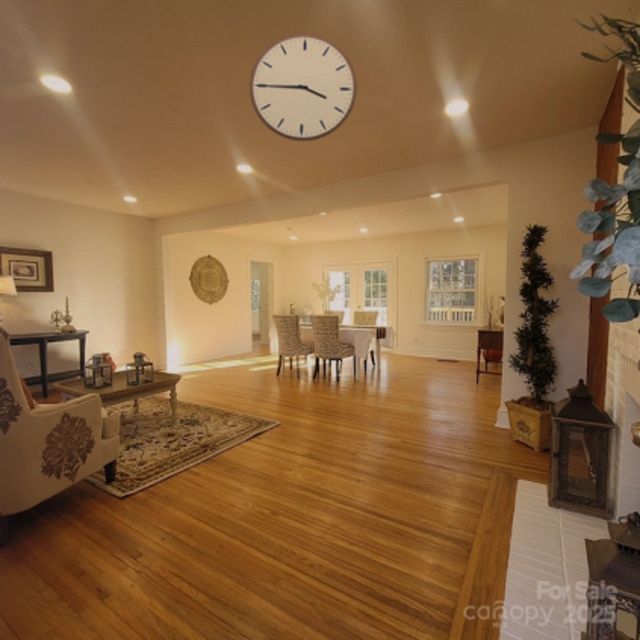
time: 3:45
